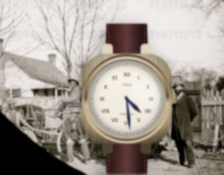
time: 4:29
